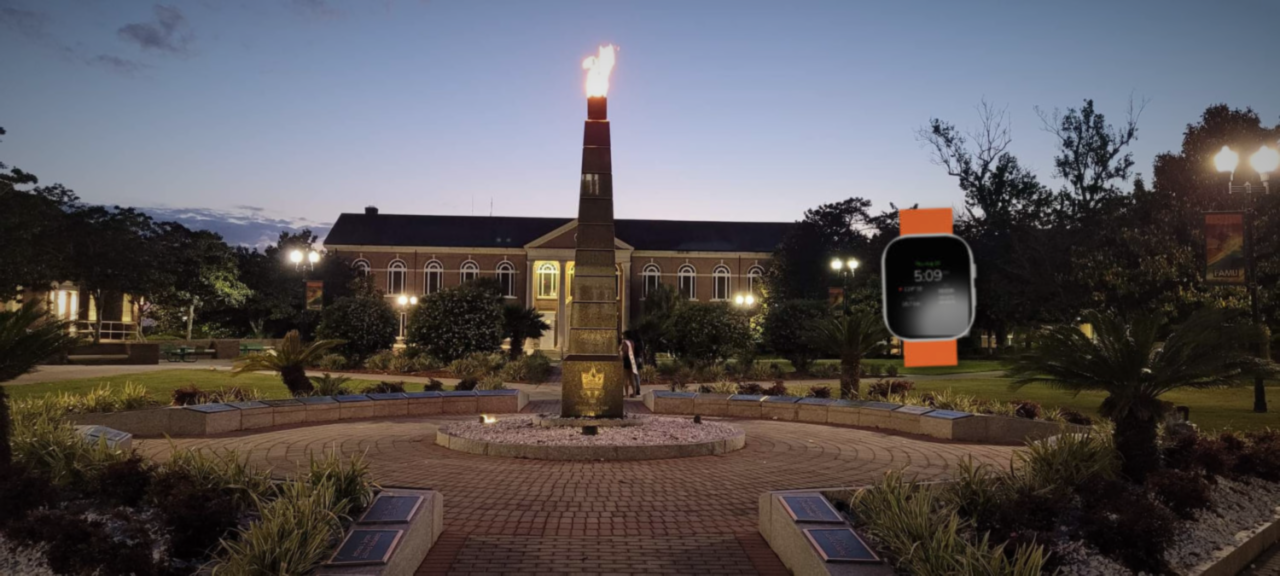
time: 5:09
